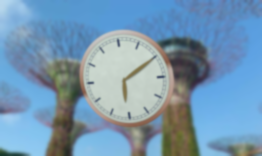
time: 6:10
